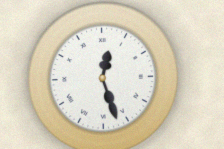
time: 12:27
